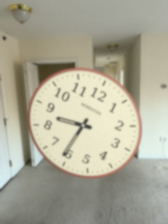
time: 8:31
